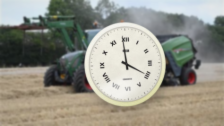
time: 3:59
